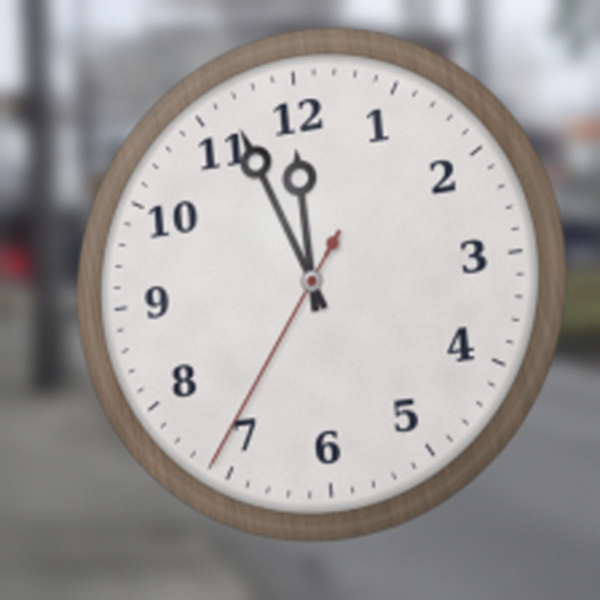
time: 11:56:36
